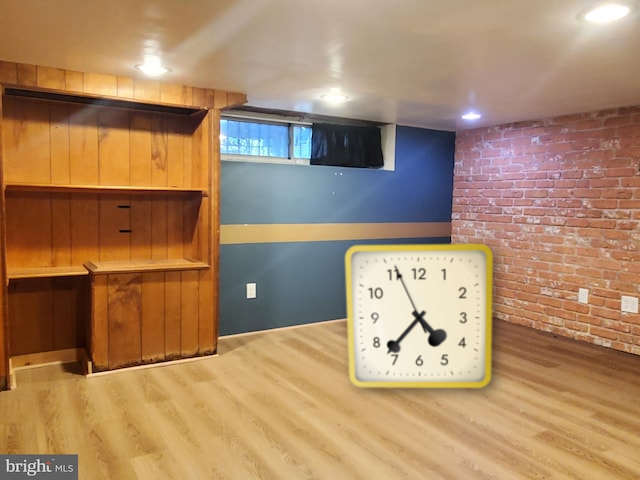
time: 4:36:56
